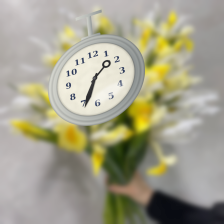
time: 1:34
